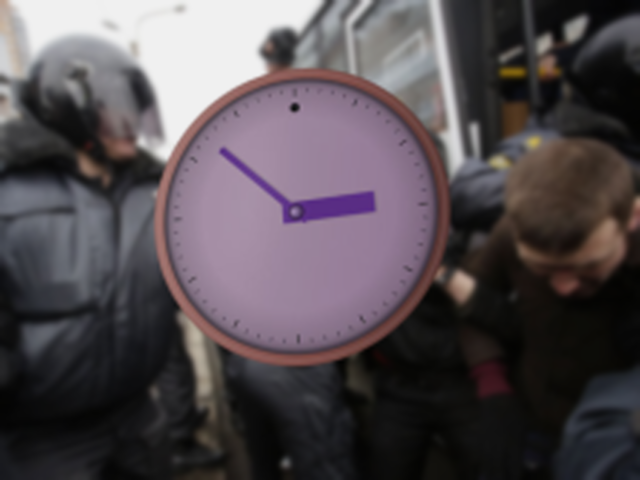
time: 2:52
